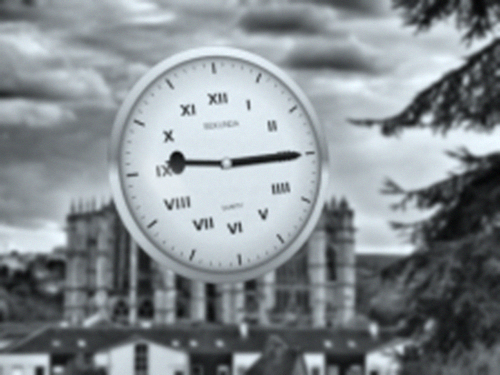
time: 9:15
